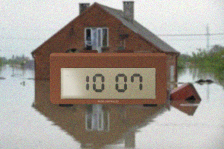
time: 10:07
